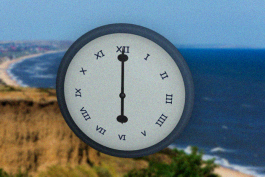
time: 6:00
